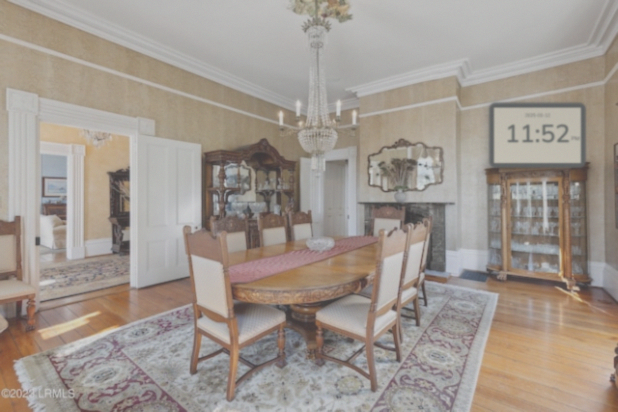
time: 11:52
